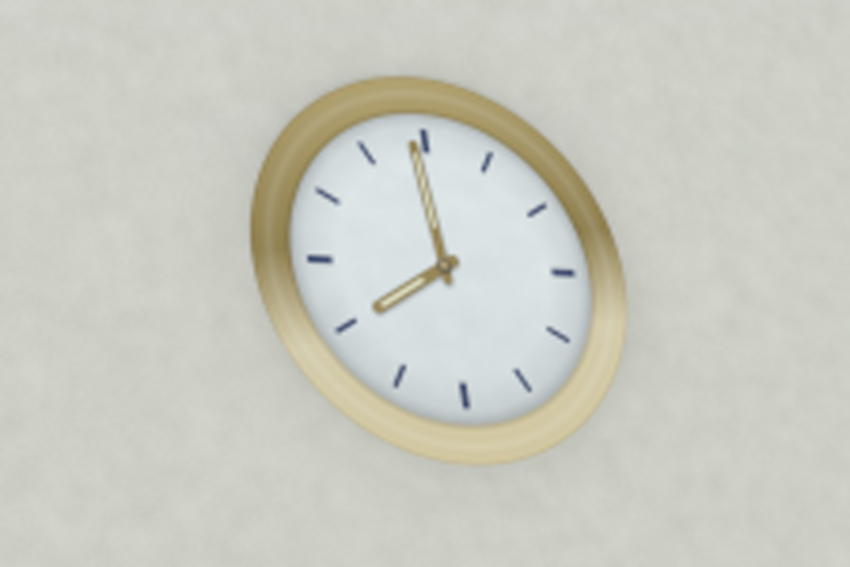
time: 7:59
